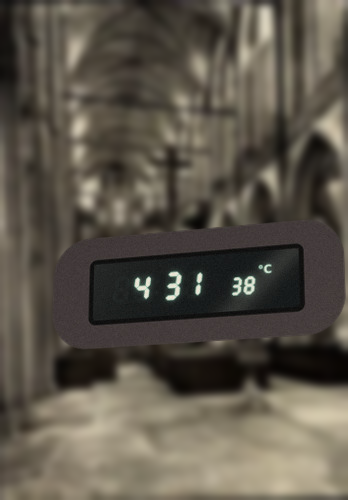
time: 4:31
